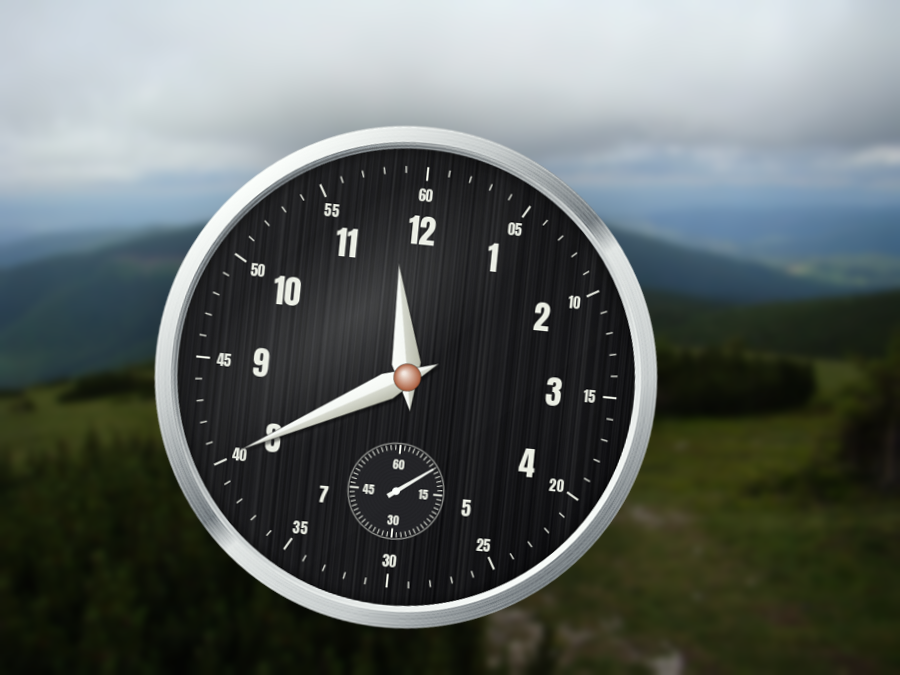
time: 11:40:09
